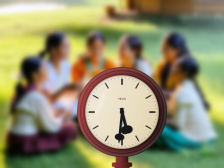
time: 5:31
